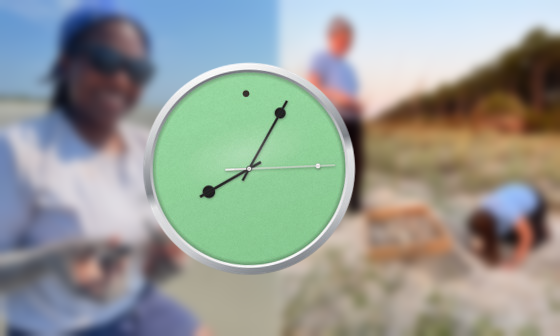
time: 8:05:15
